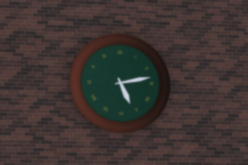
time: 5:13
